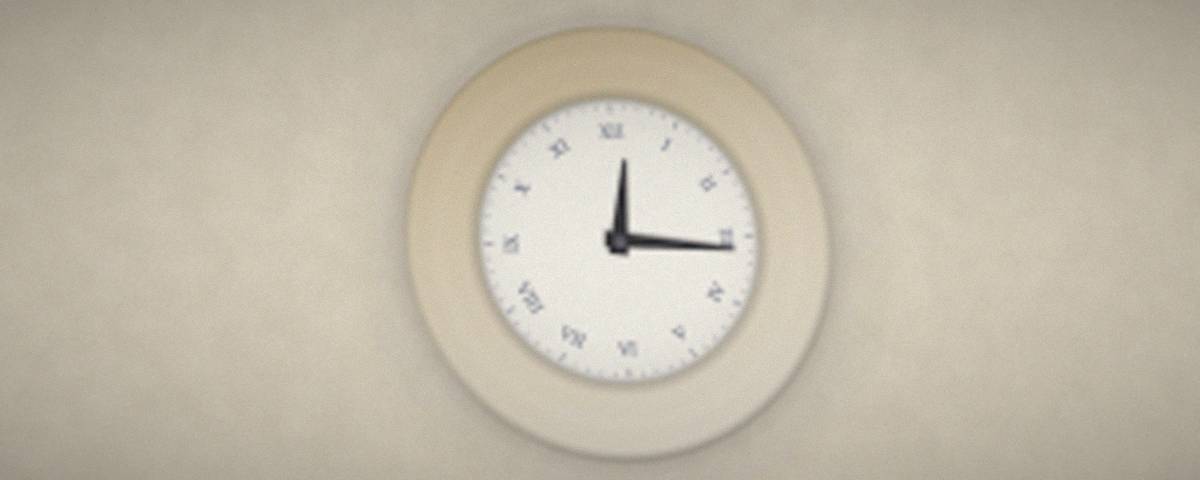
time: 12:16
